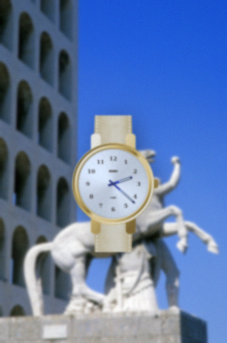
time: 2:22
